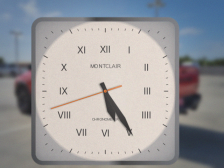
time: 5:24:42
